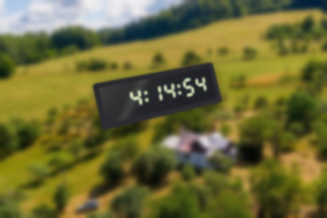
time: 4:14:54
